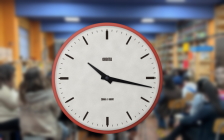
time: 10:17
